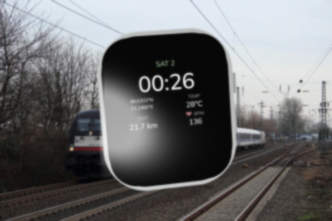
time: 0:26
